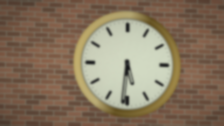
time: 5:31
